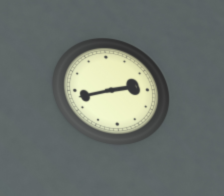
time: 2:43
